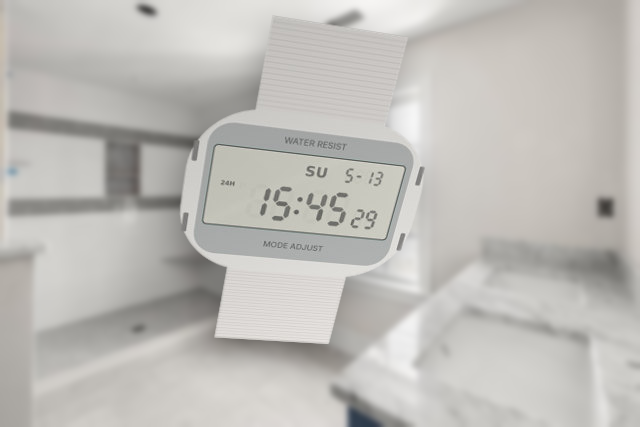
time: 15:45:29
